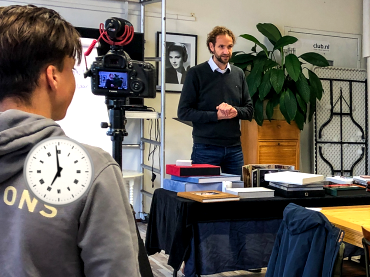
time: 6:59
